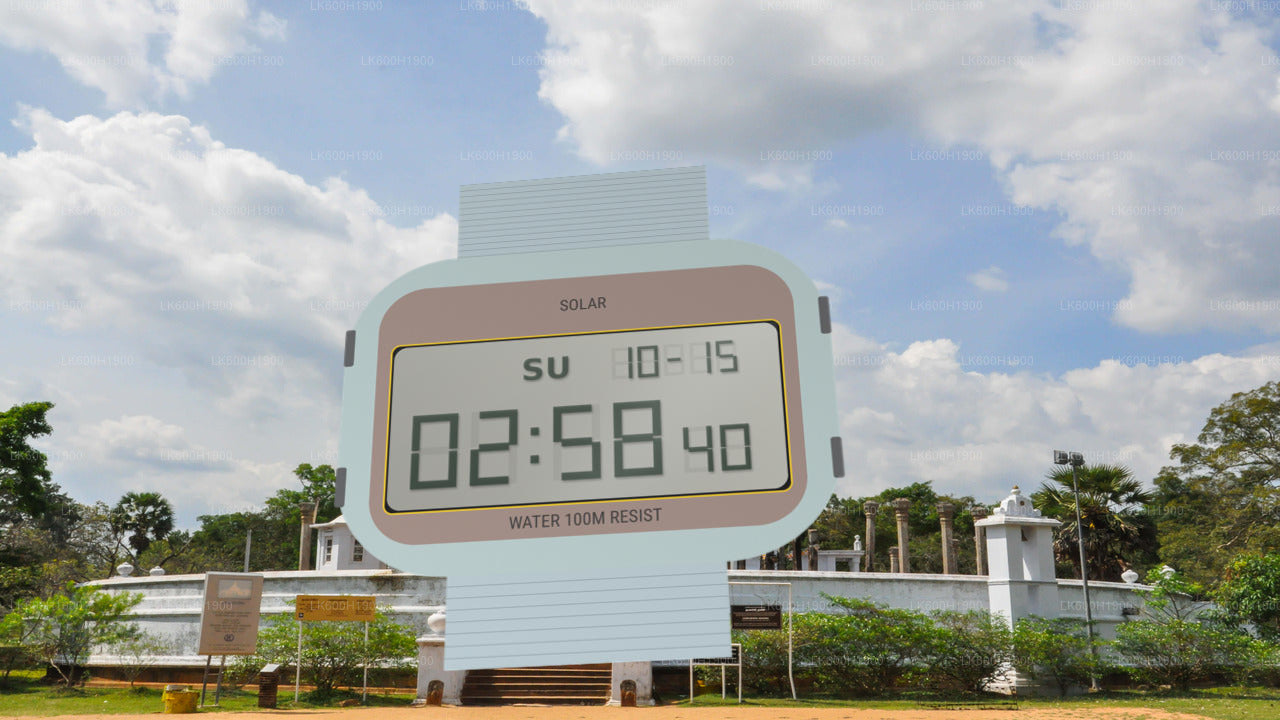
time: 2:58:40
